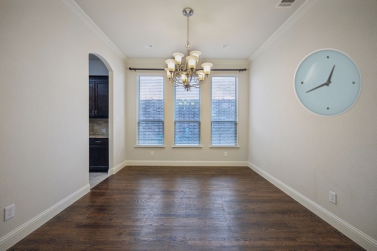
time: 12:41
